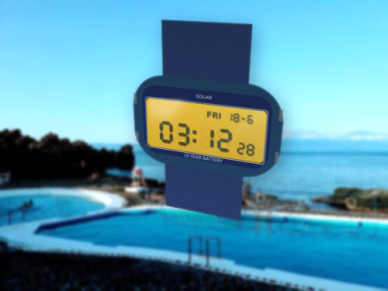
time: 3:12:28
